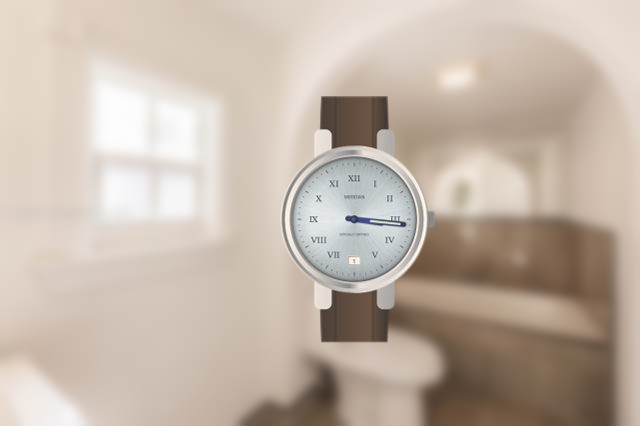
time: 3:16
